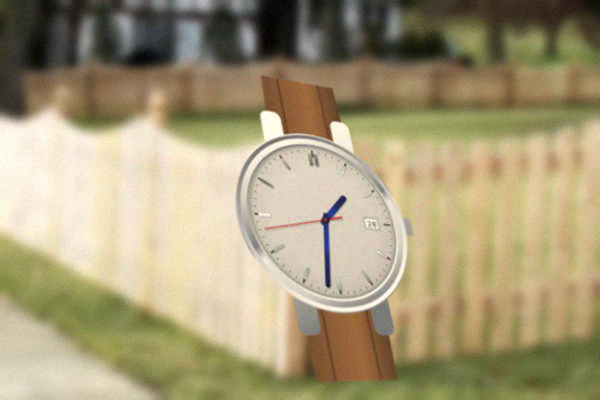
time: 1:31:43
